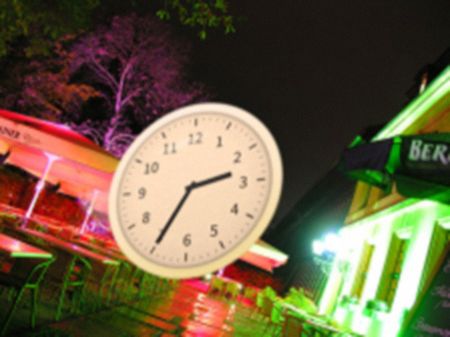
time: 2:35
